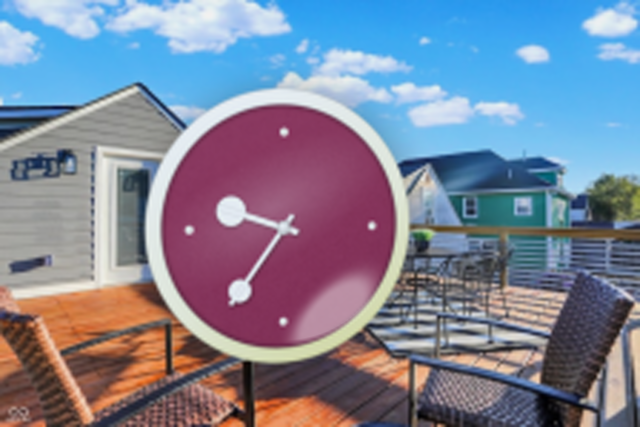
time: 9:36
